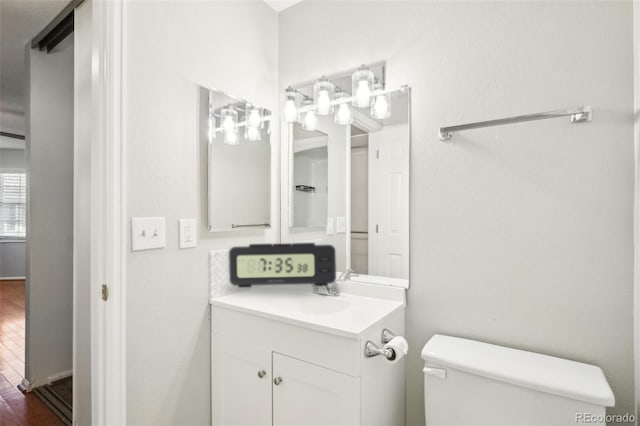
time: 7:35
